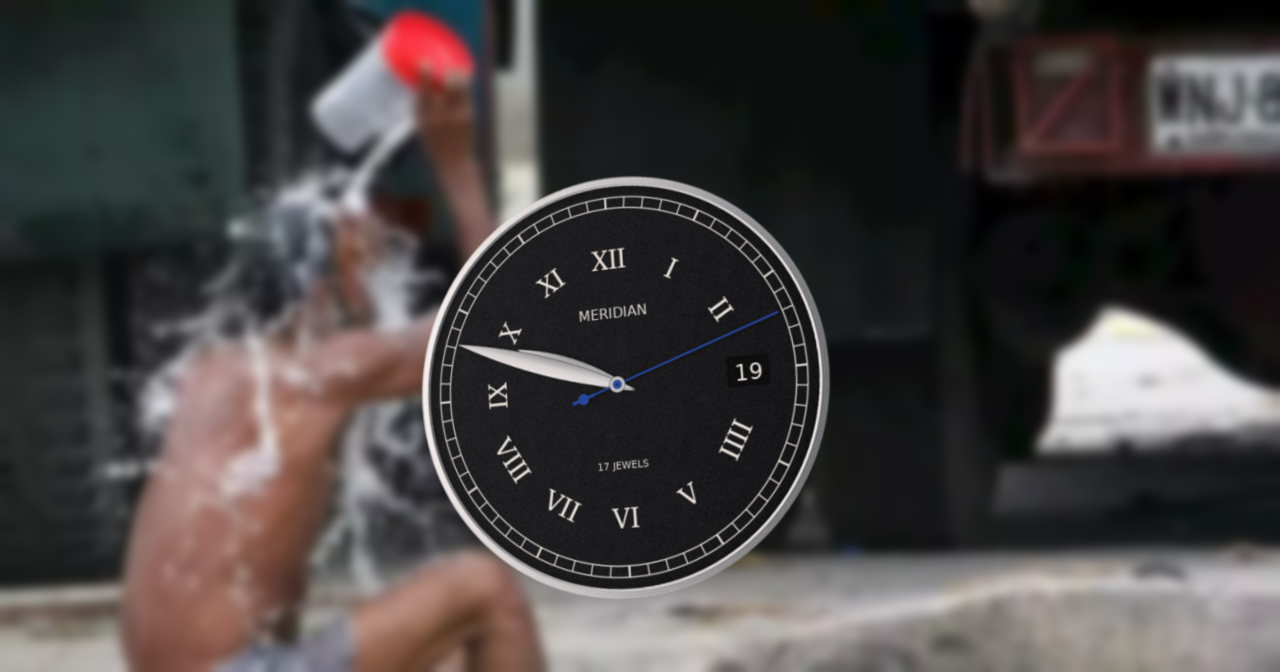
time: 9:48:12
